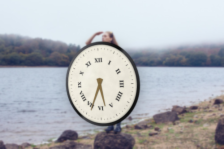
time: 5:34
